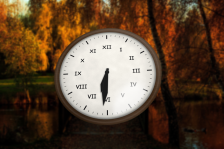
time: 6:31
